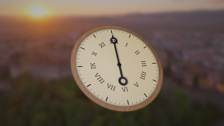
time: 6:00
